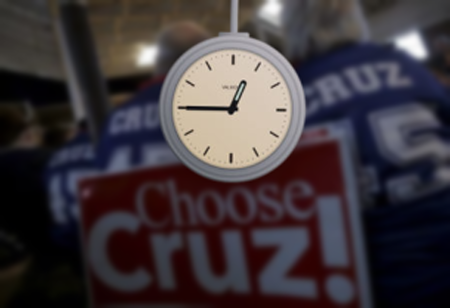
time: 12:45
